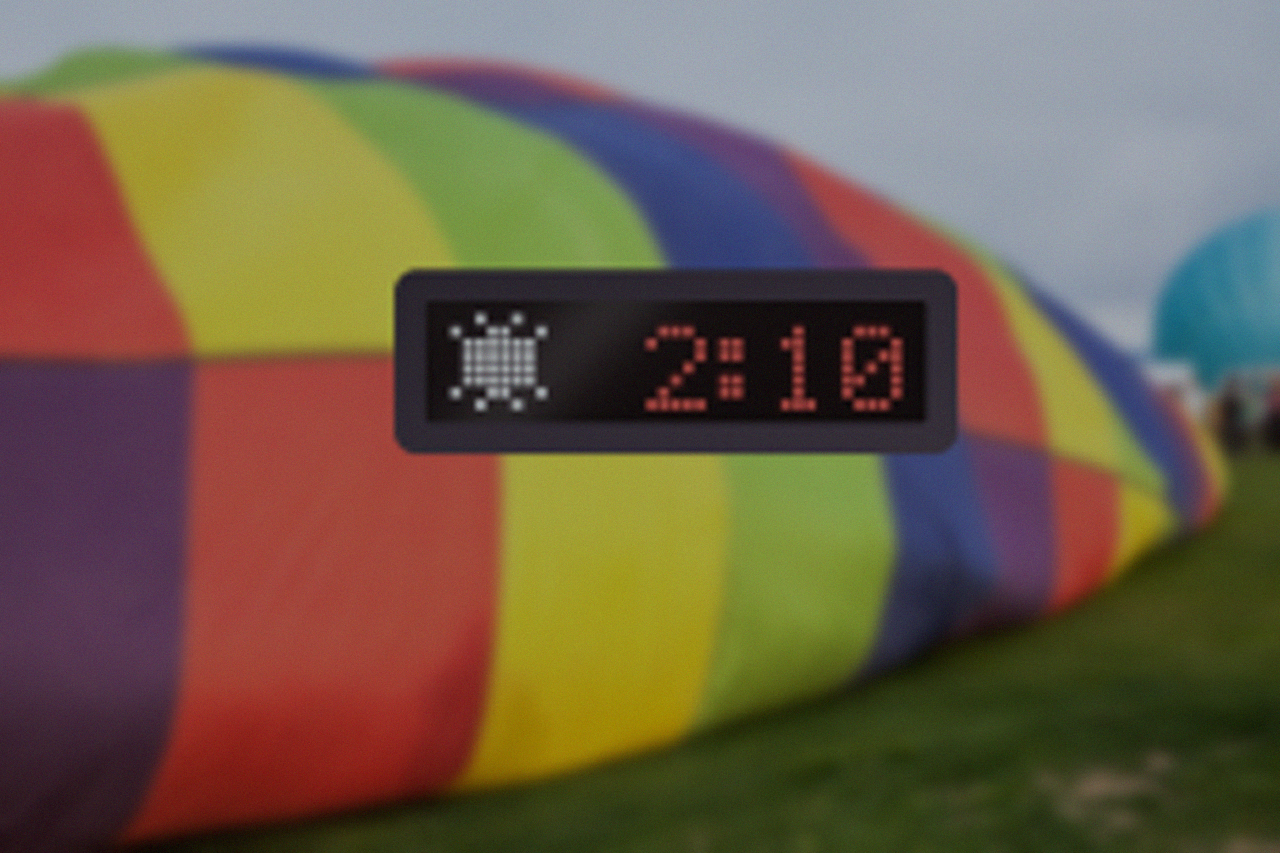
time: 2:10
